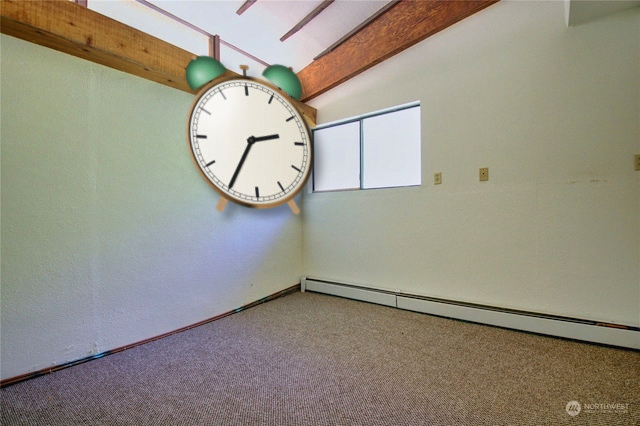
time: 2:35
